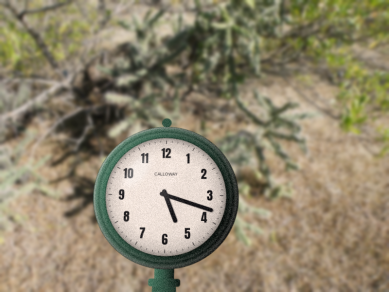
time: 5:18
